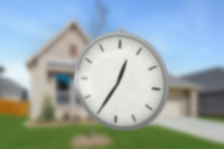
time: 12:35
